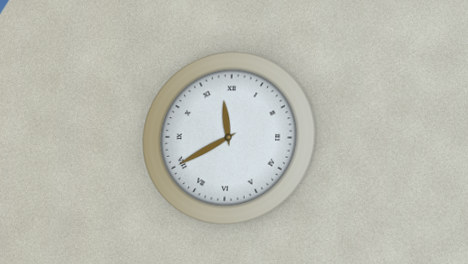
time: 11:40
